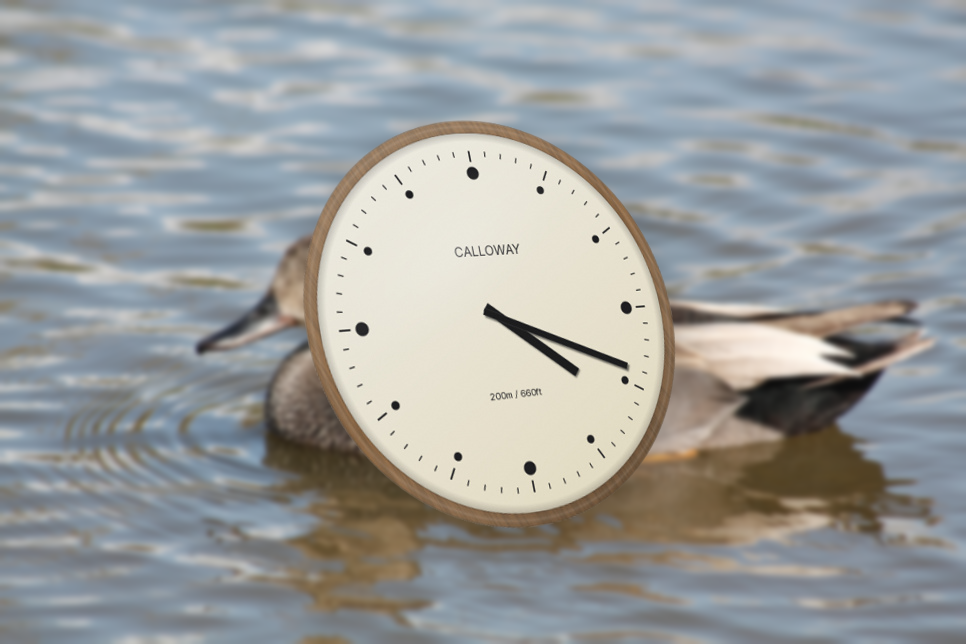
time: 4:19
